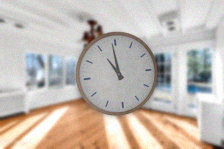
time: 10:59
